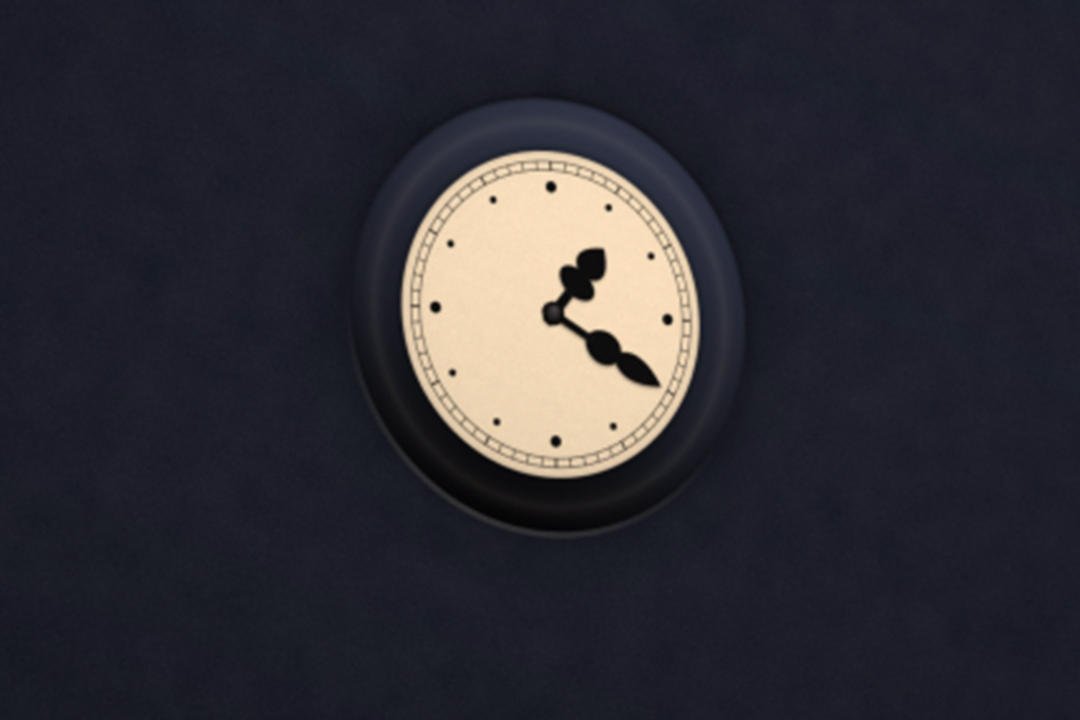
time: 1:20
